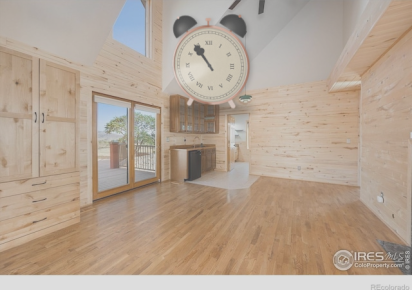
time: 10:54
